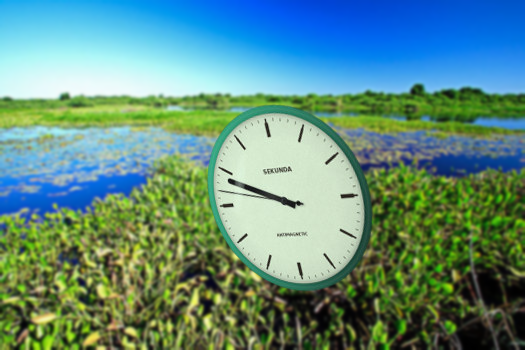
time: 9:48:47
